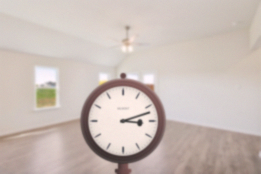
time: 3:12
